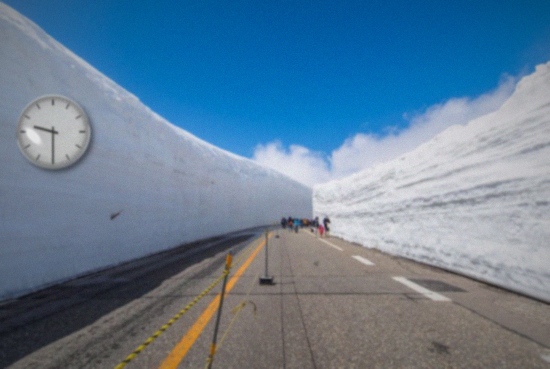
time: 9:30
